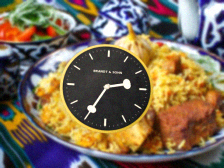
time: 2:35
